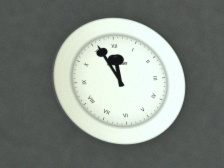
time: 11:56
